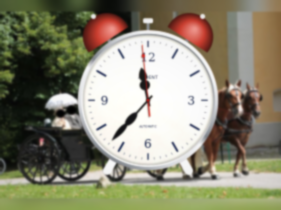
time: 11:36:59
